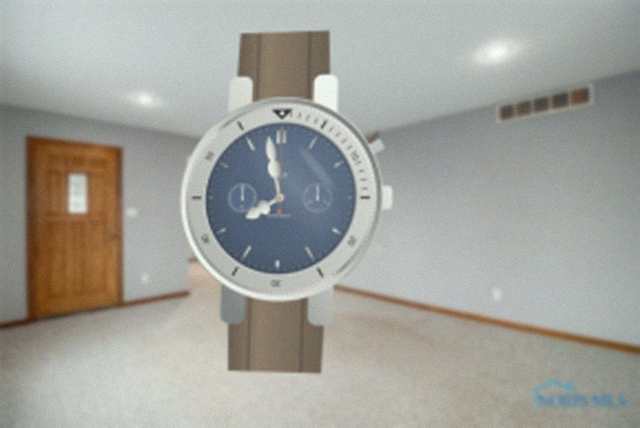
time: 7:58
